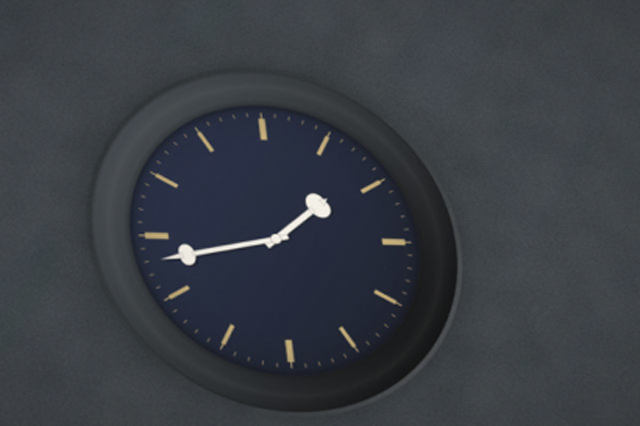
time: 1:43
